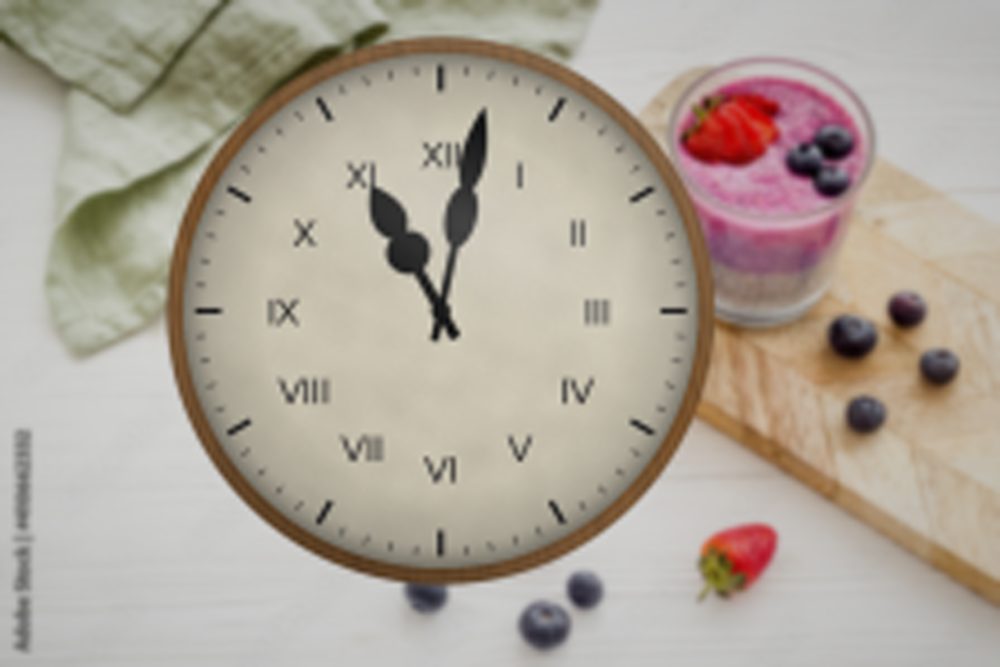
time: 11:02
